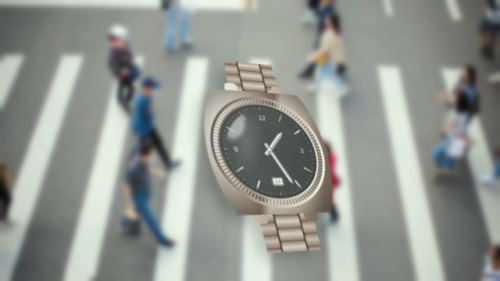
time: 1:26
